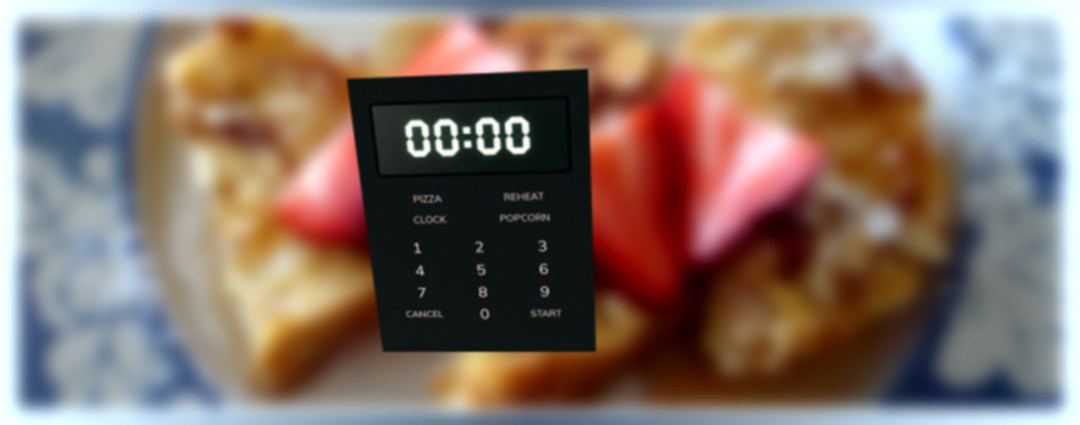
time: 0:00
